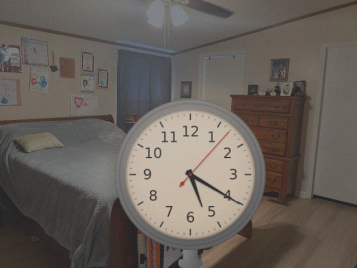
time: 5:20:07
